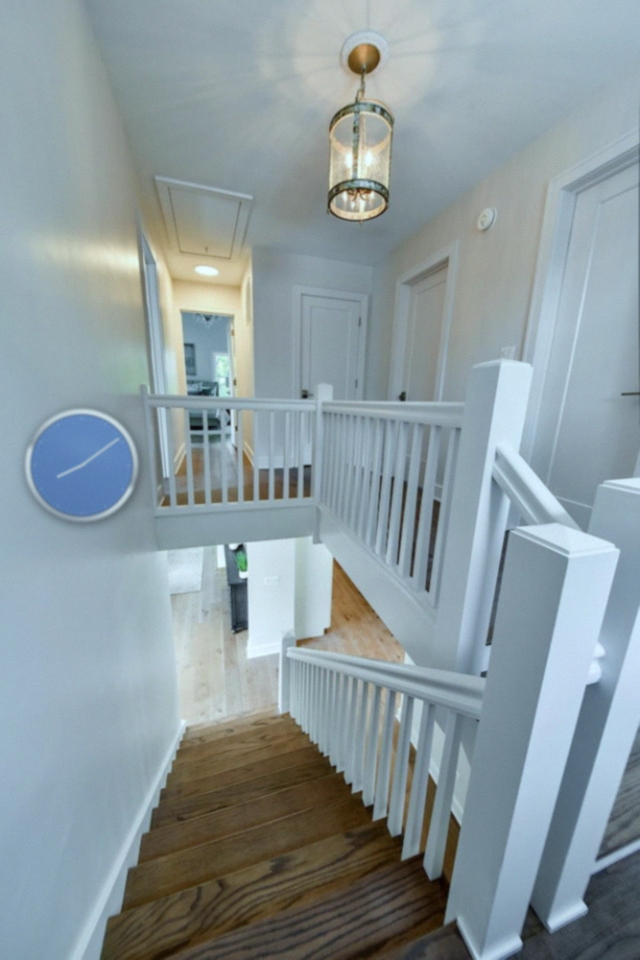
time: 8:09
